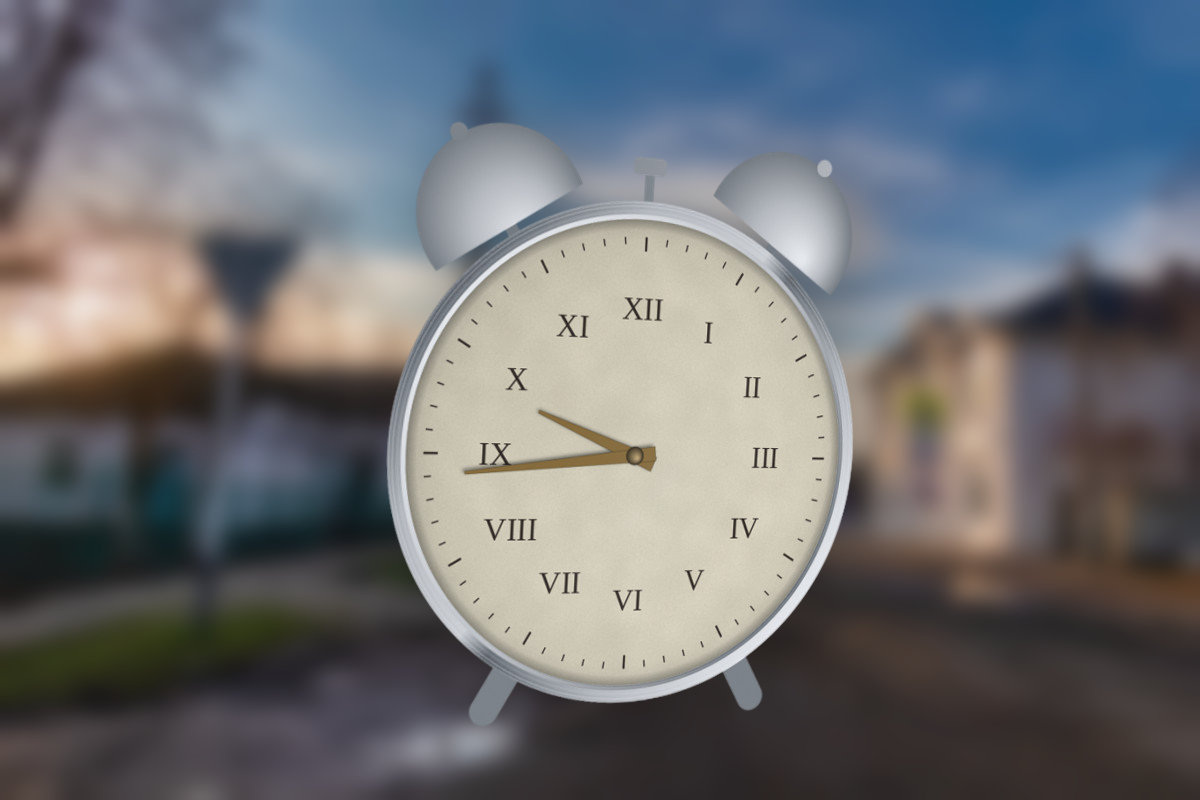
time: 9:44
